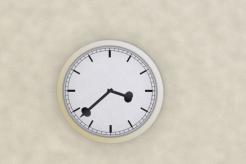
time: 3:38
